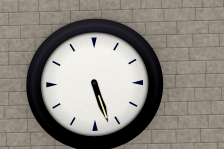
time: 5:27
